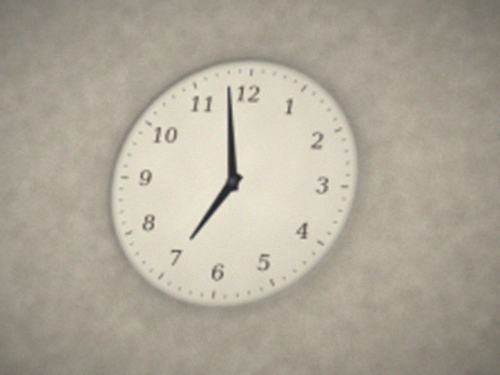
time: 6:58
